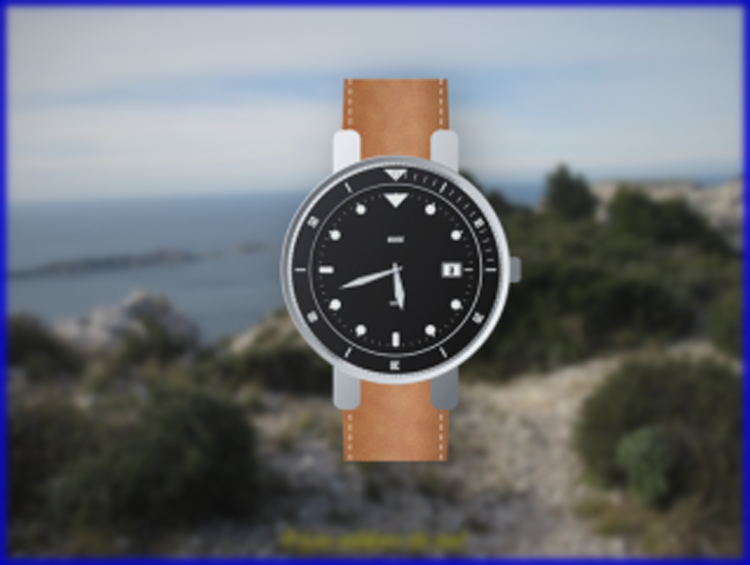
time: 5:42
